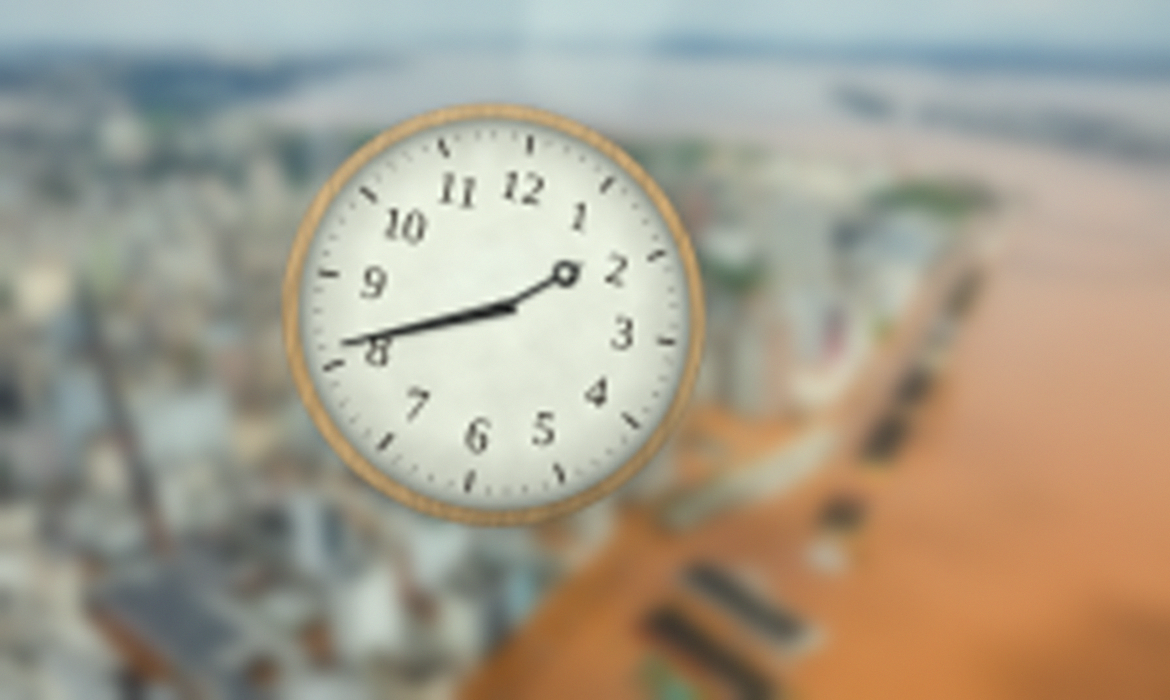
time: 1:41
